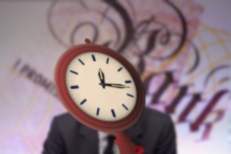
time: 12:17
